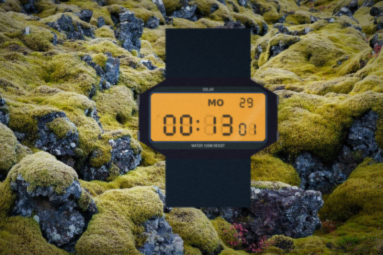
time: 0:13:01
